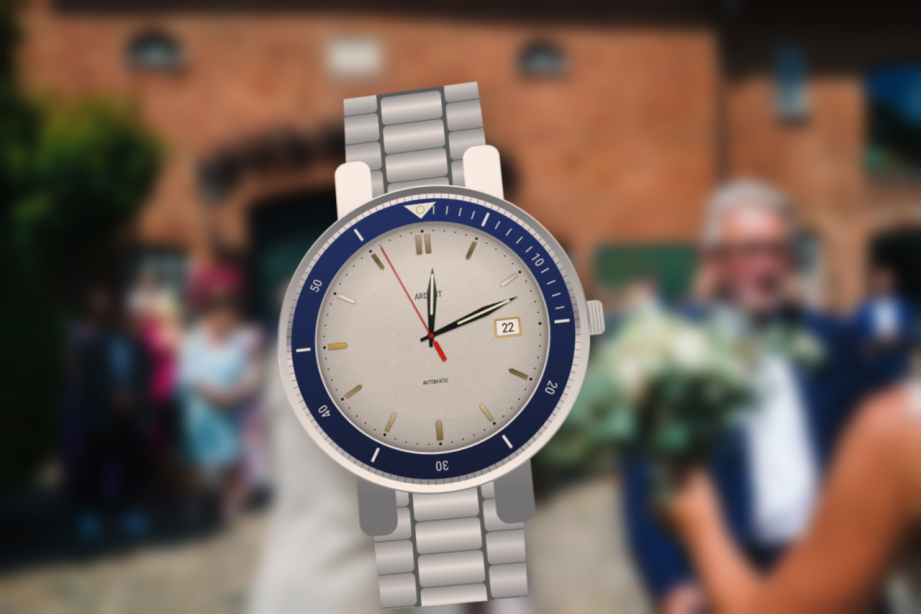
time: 12:11:56
